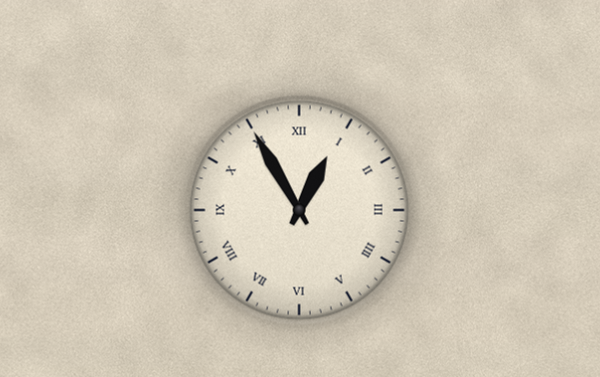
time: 12:55
